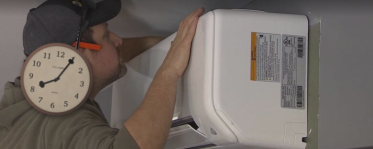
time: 8:05
